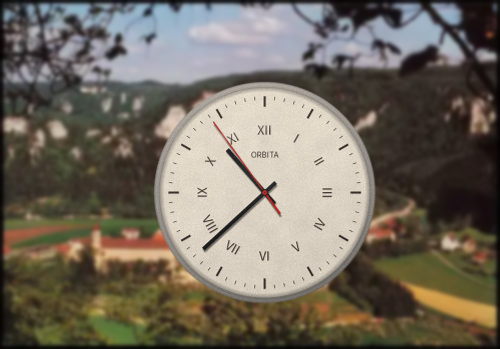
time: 10:37:54
